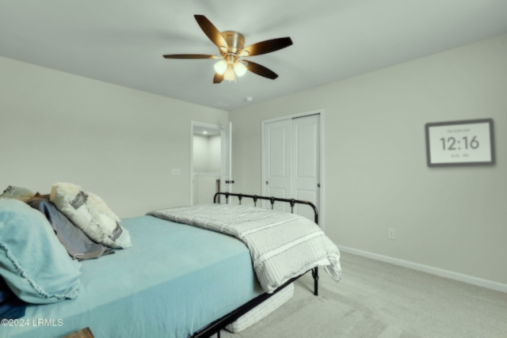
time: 12:16
